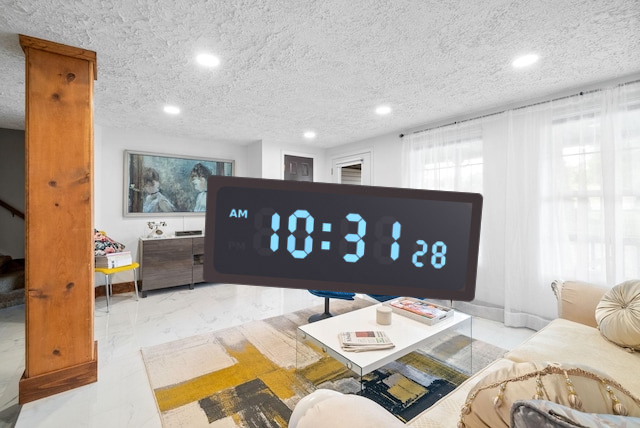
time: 10:31:28
